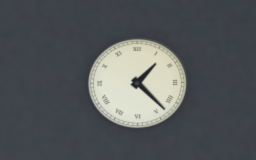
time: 1:23
